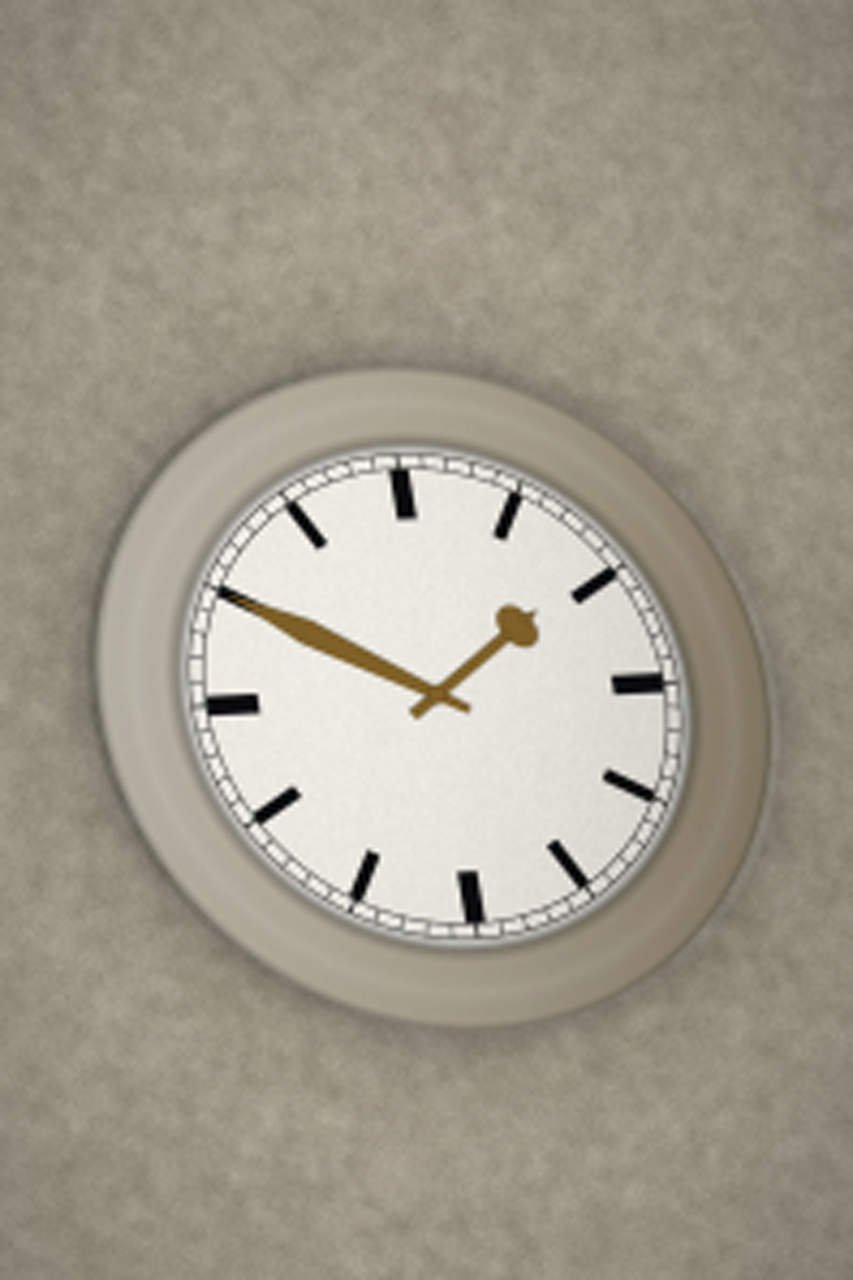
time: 1:50
